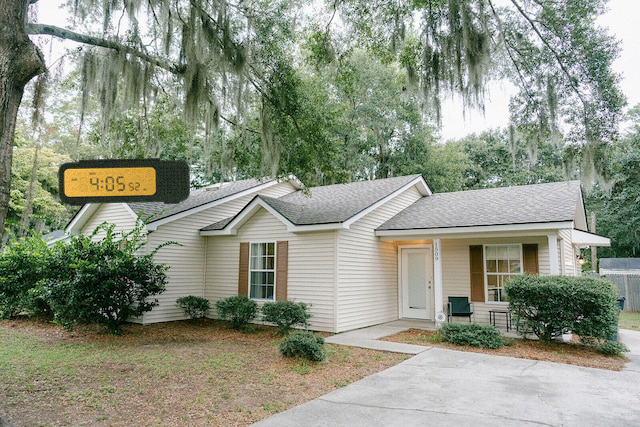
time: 4:05:52
